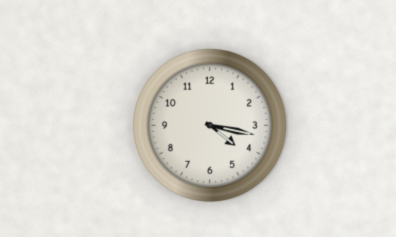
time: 4:17
